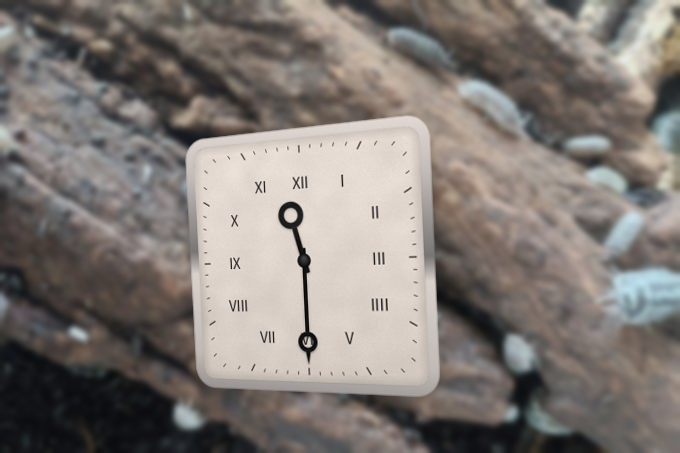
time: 11:30
